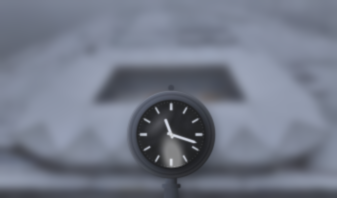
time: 11:18
